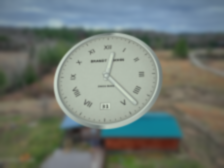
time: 12:23
